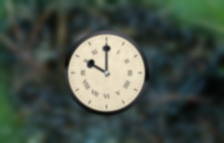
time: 10:00
